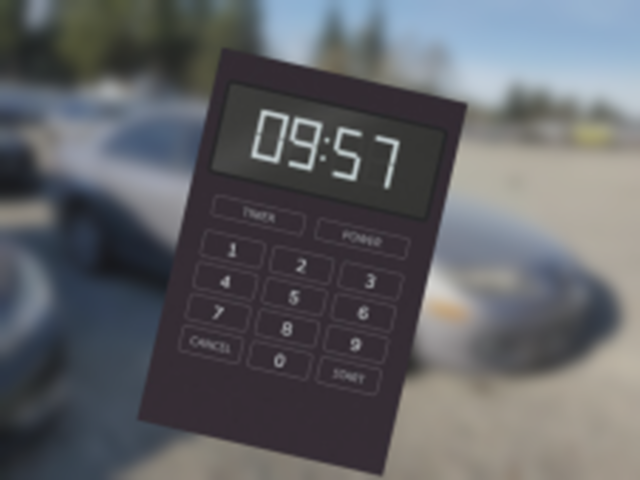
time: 9:57
